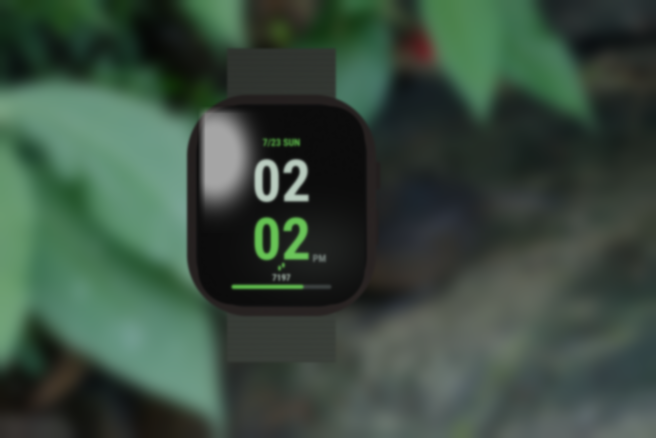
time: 2:02
